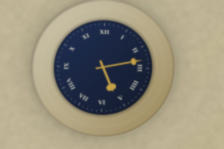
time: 5:13
